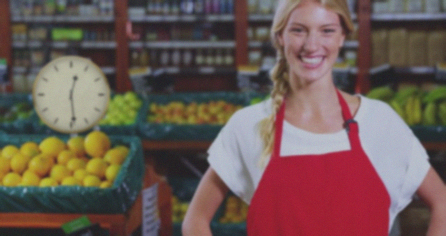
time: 12:29
